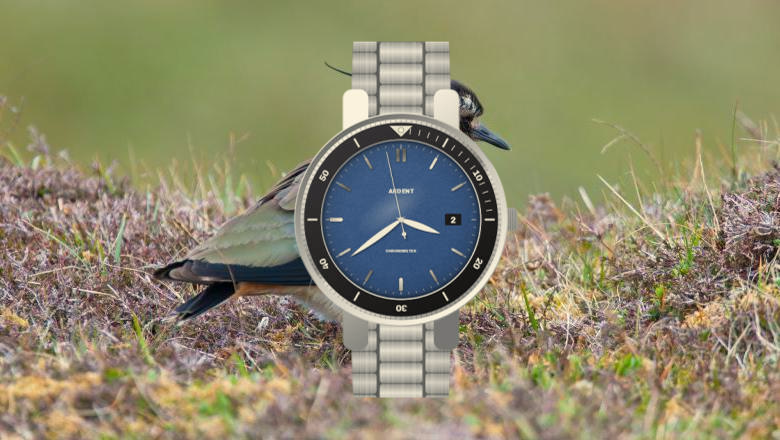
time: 3:38:58
